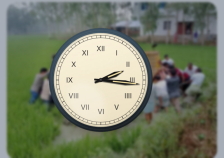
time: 2:16
